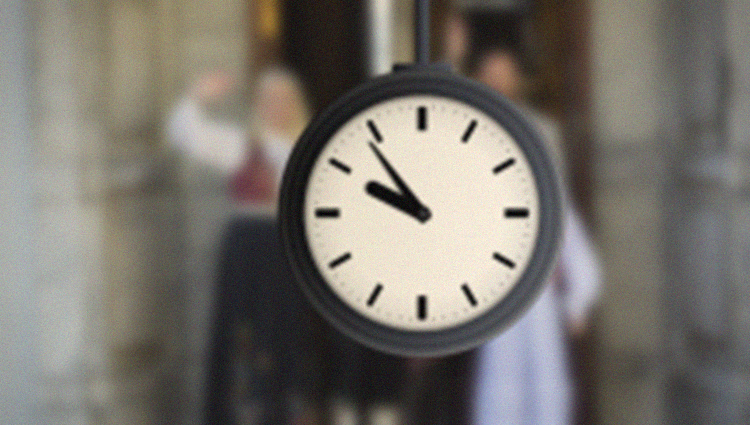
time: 9:54
